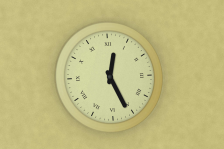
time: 12:26
